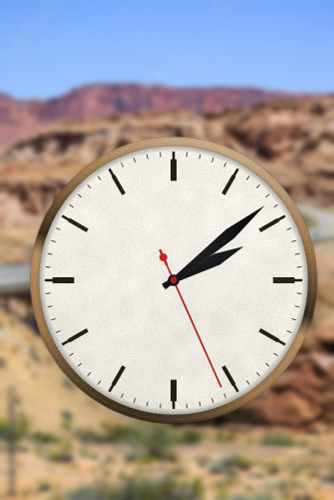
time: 2:08:26
